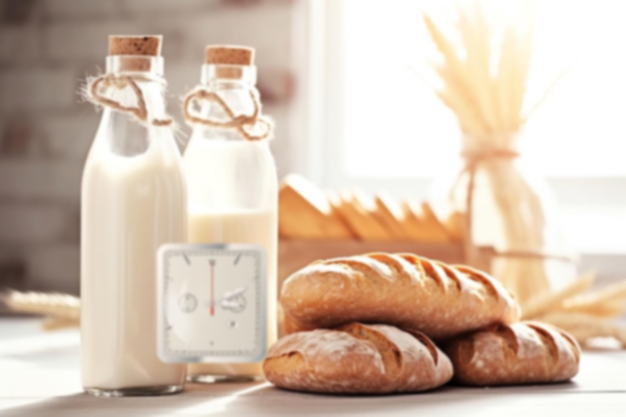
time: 3:11
